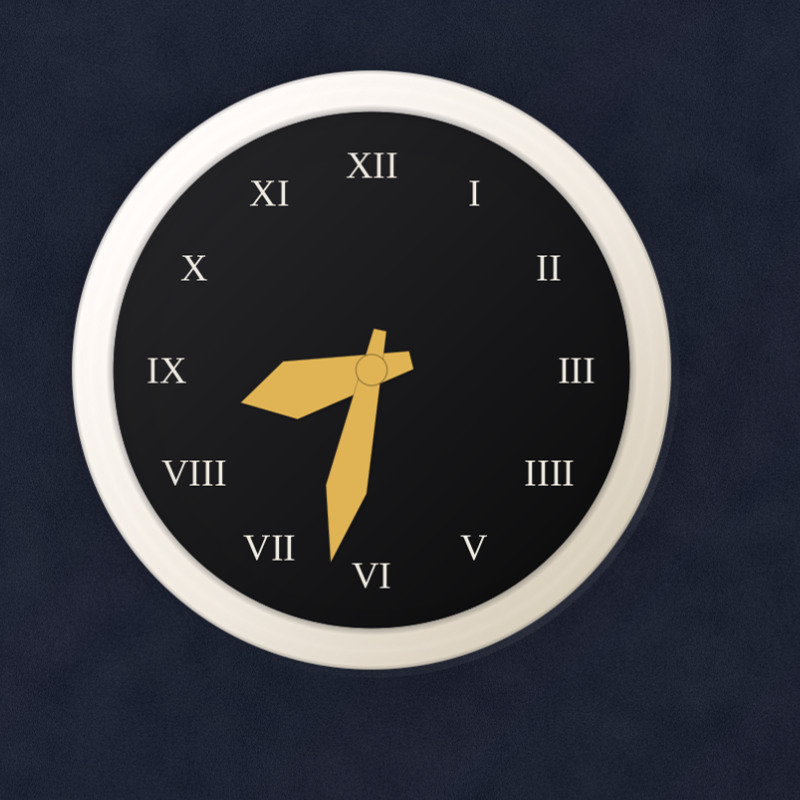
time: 8:32
